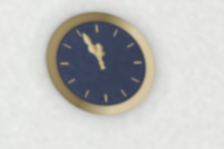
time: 11:56
